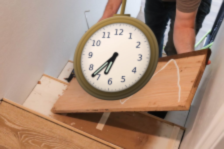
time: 6:37
